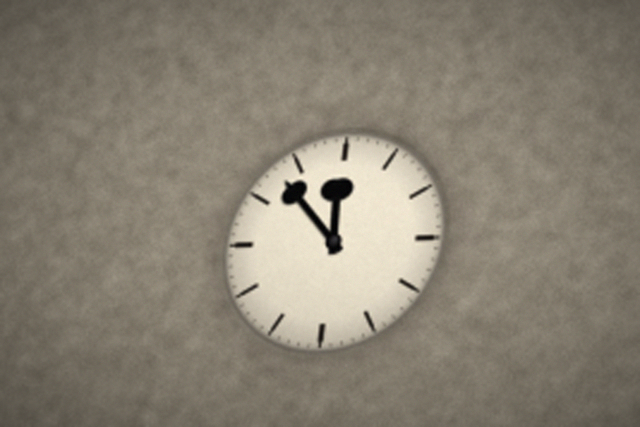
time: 11:53
